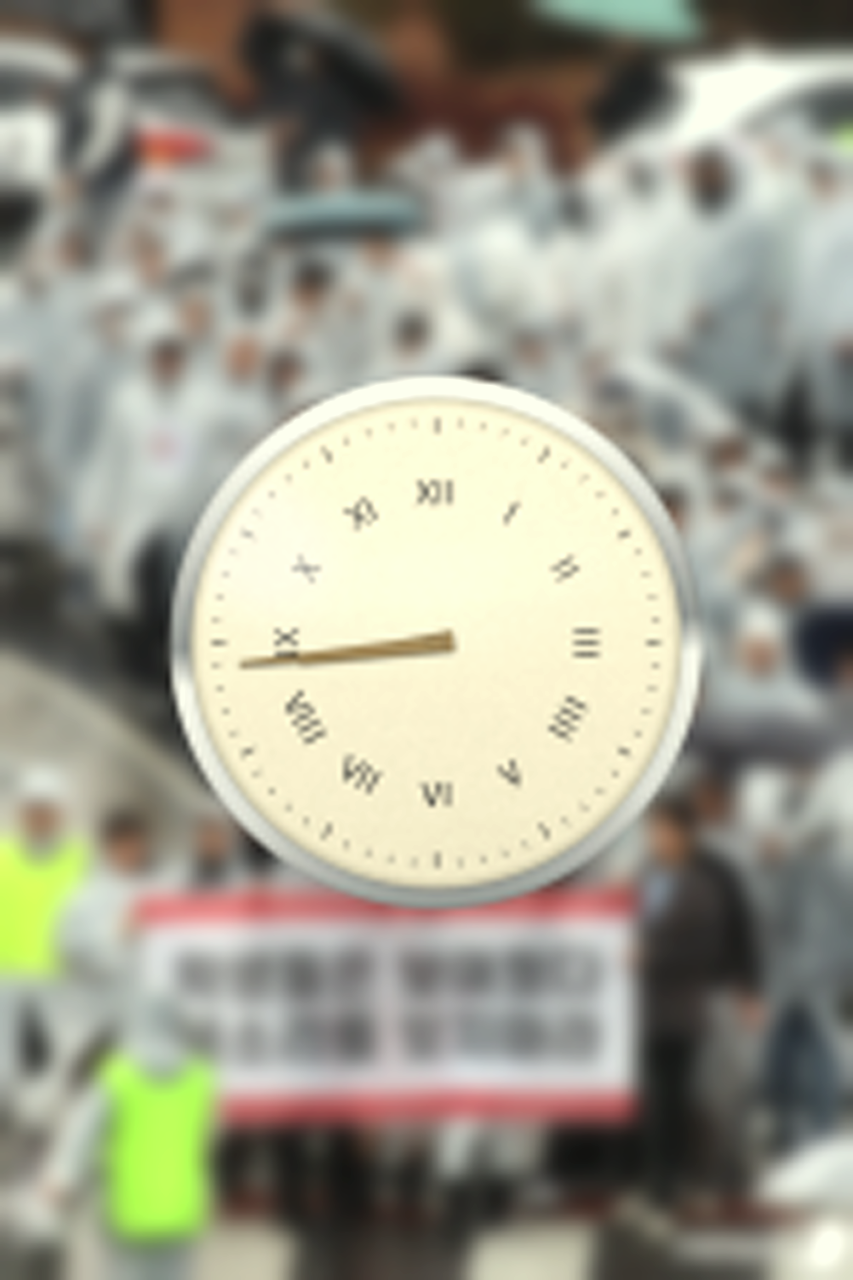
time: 8:44
